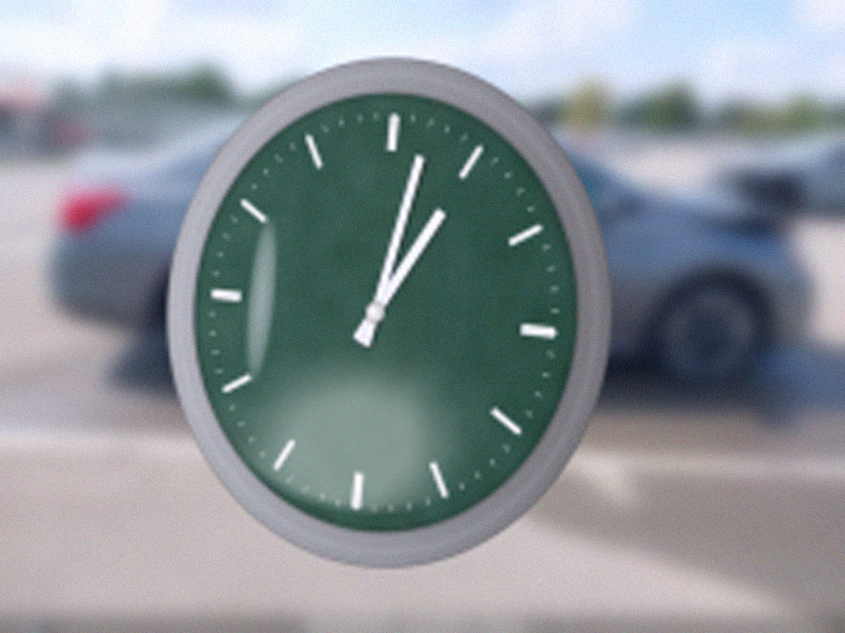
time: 1:02
